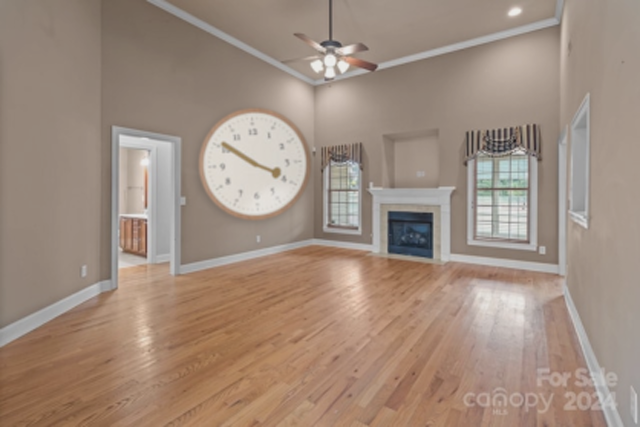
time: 3:51
